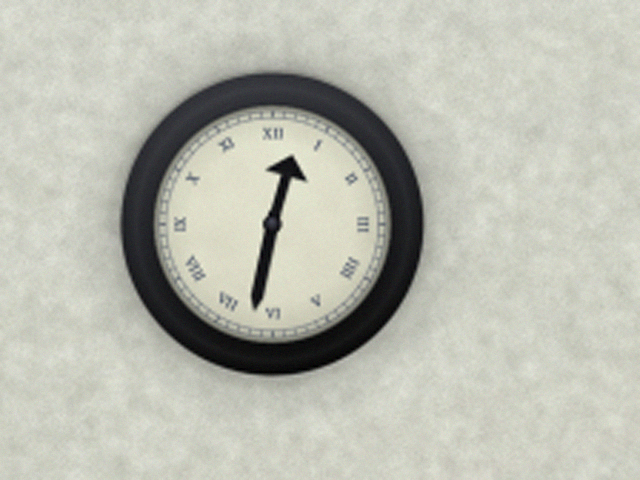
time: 12:32
